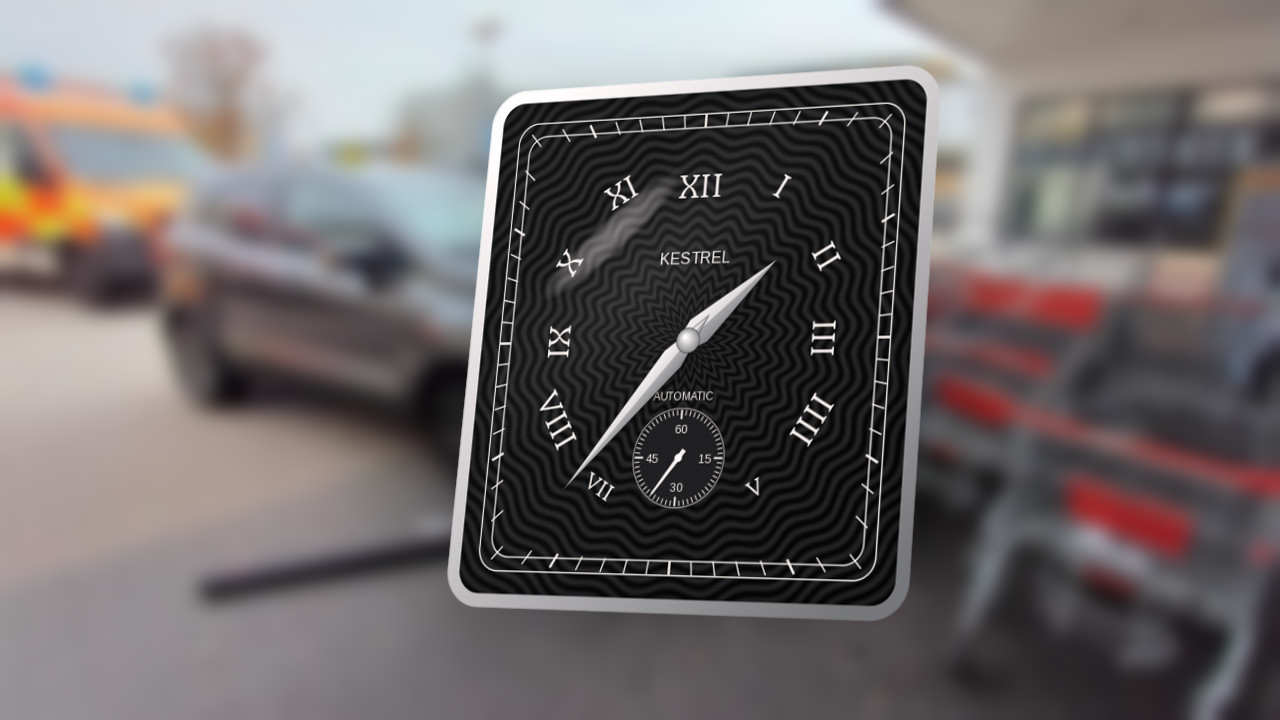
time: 1:36:36
